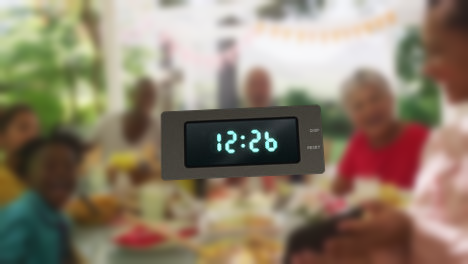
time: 12:26
